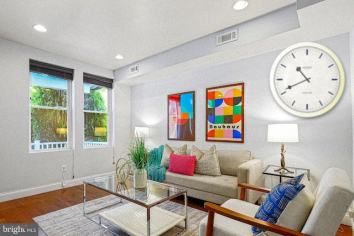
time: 10:41
